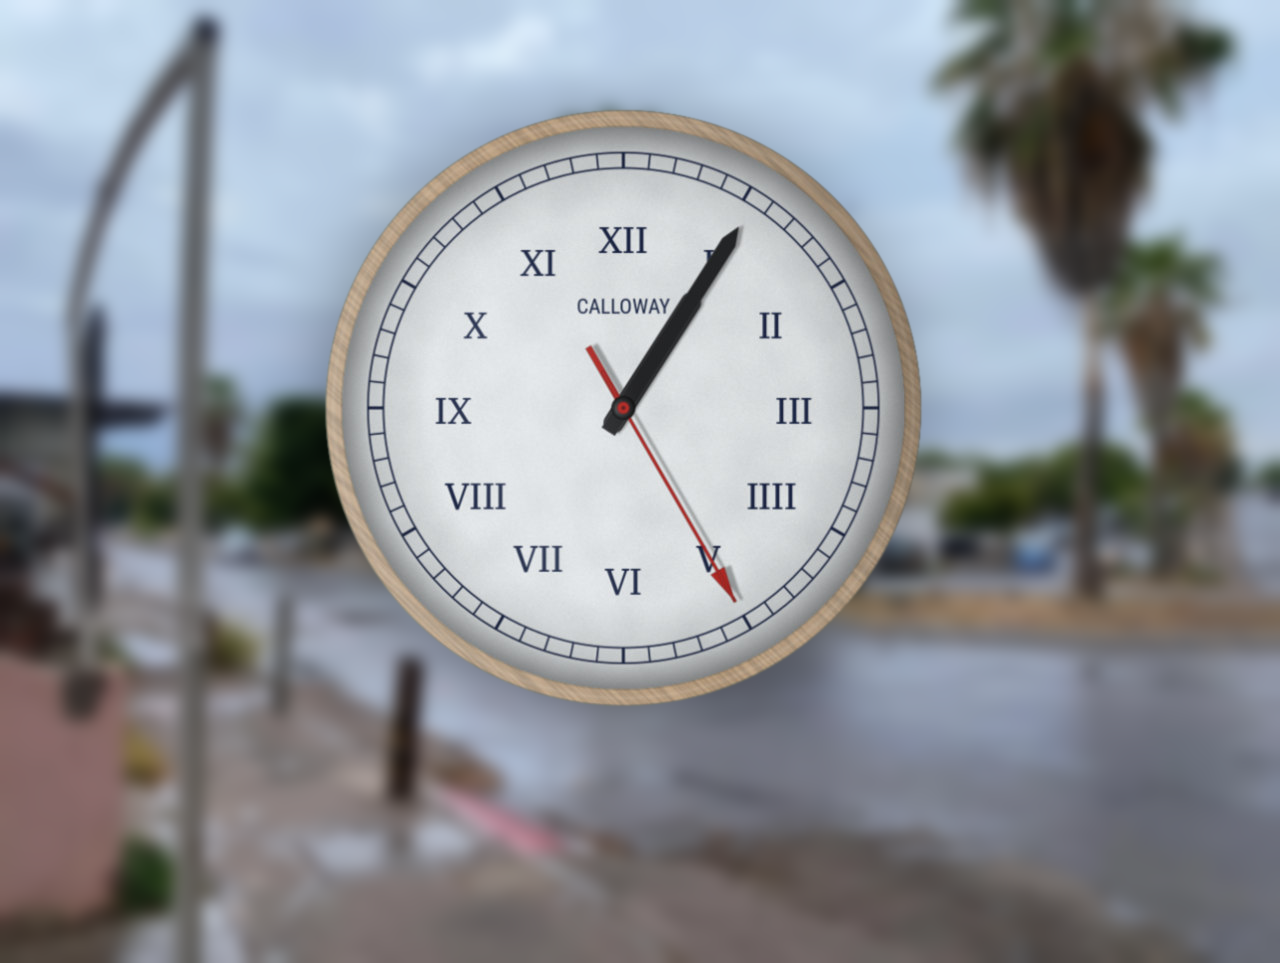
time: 1:05:25
